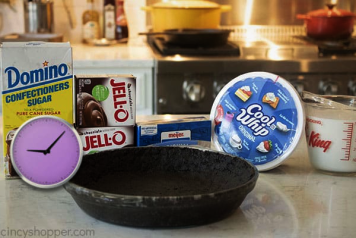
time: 9:07
